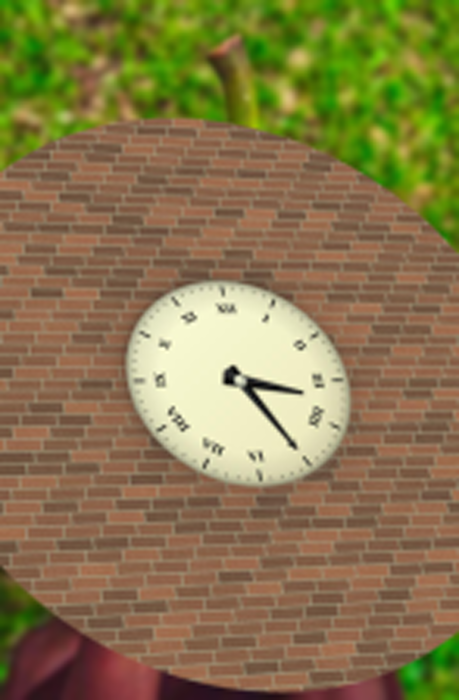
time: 3:25
